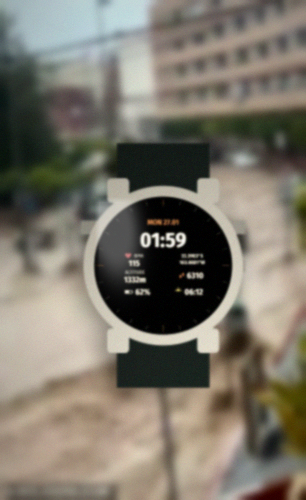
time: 1:59
